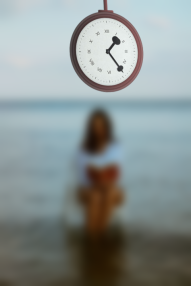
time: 1:24
